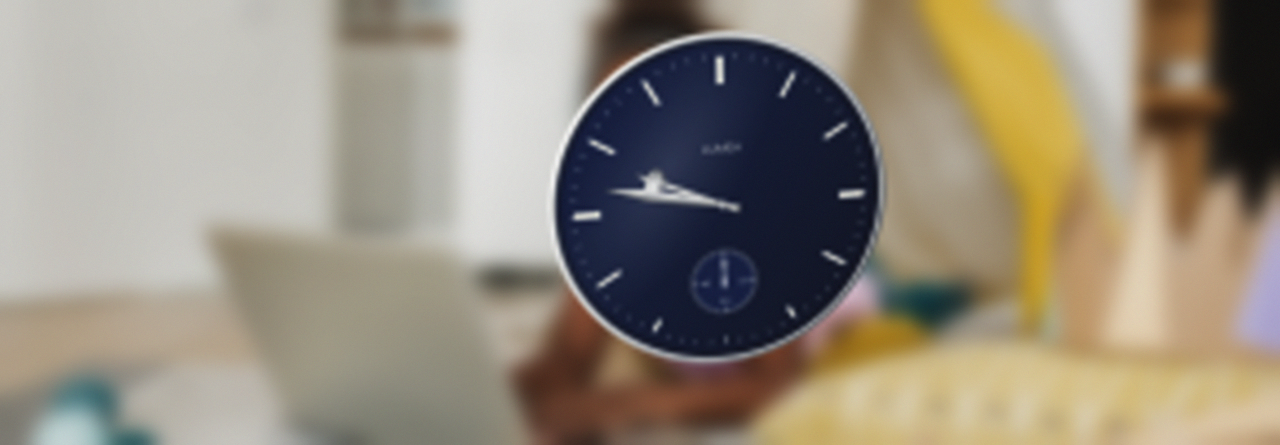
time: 9:47
